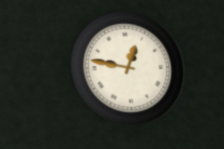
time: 12:47
